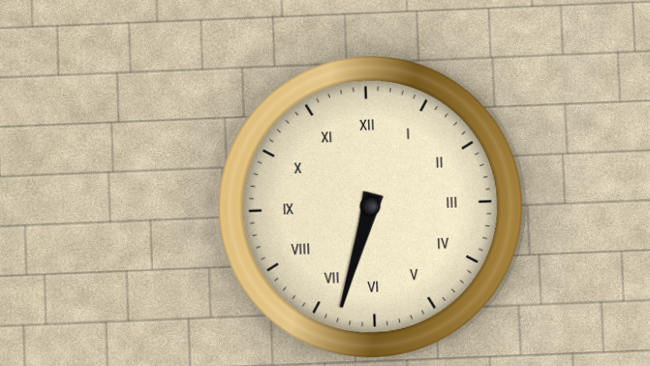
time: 6:33
